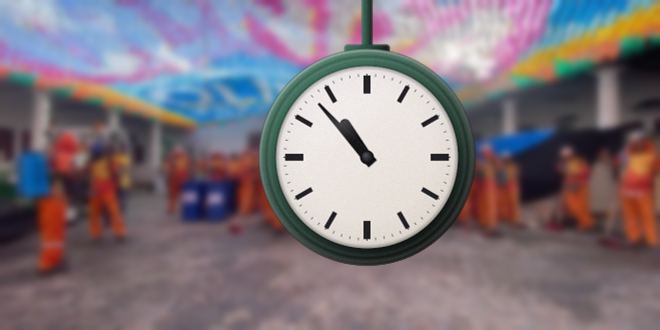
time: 10:53
